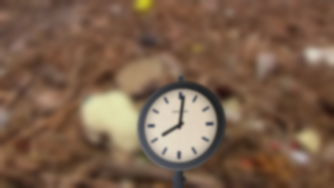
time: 8:01
